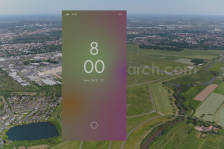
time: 8:00
